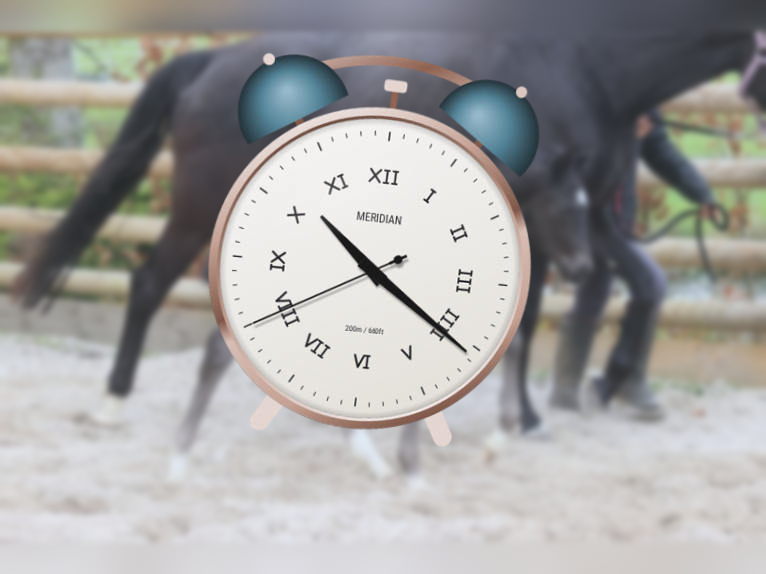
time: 10:20:40
